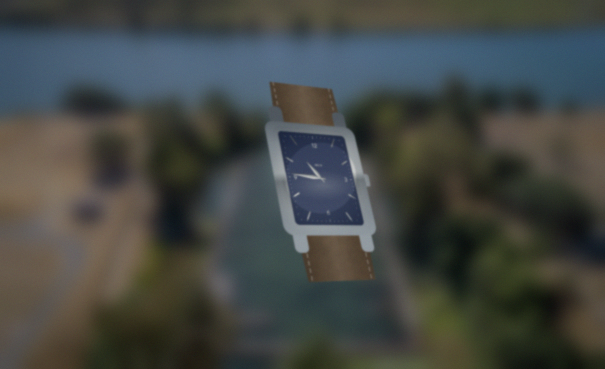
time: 10:46
